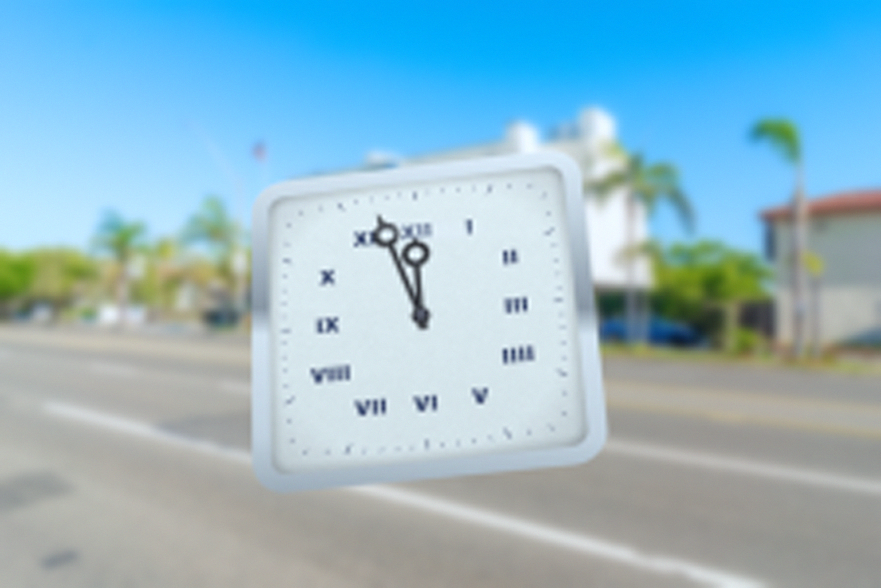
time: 11:57
